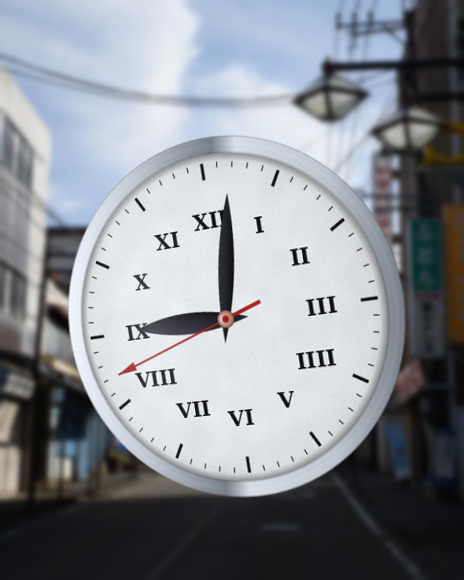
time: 9:01:42
